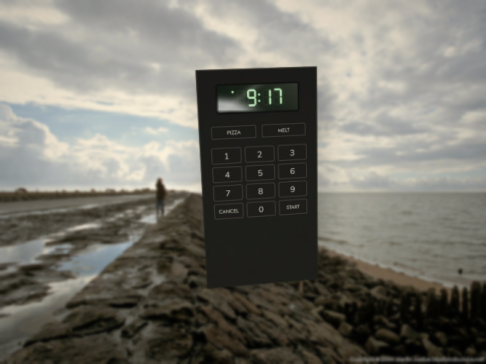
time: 9:17
